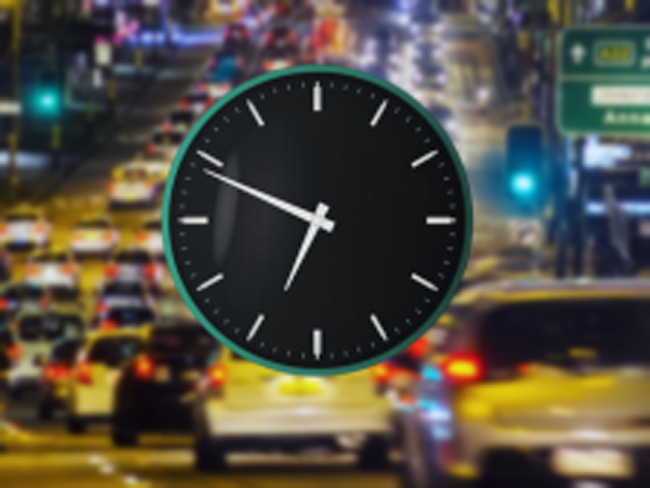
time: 6:49
